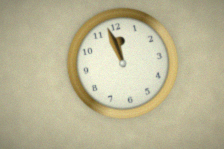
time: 11:58
